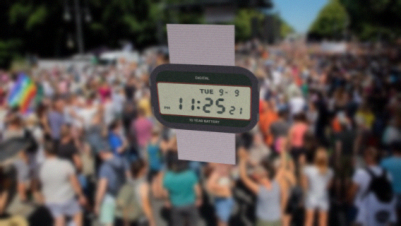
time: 11:25:21
